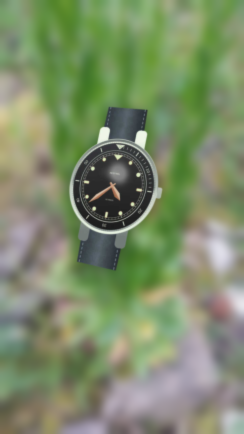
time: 4:38
